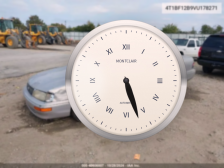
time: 5:27
